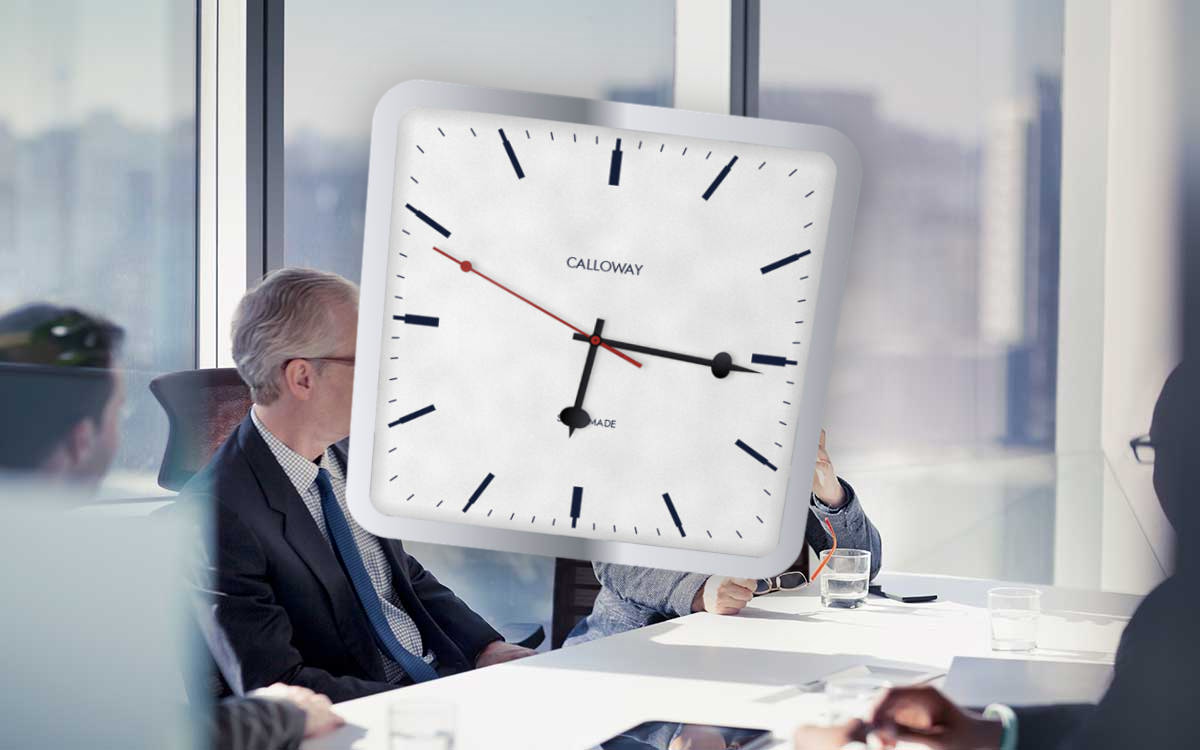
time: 6:15:49
